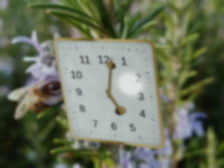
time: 5:02
